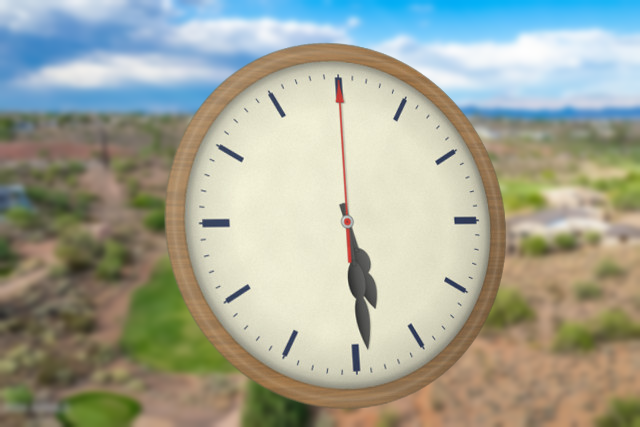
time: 5:29:00
